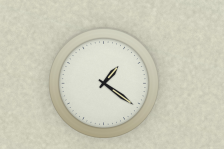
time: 1:21
